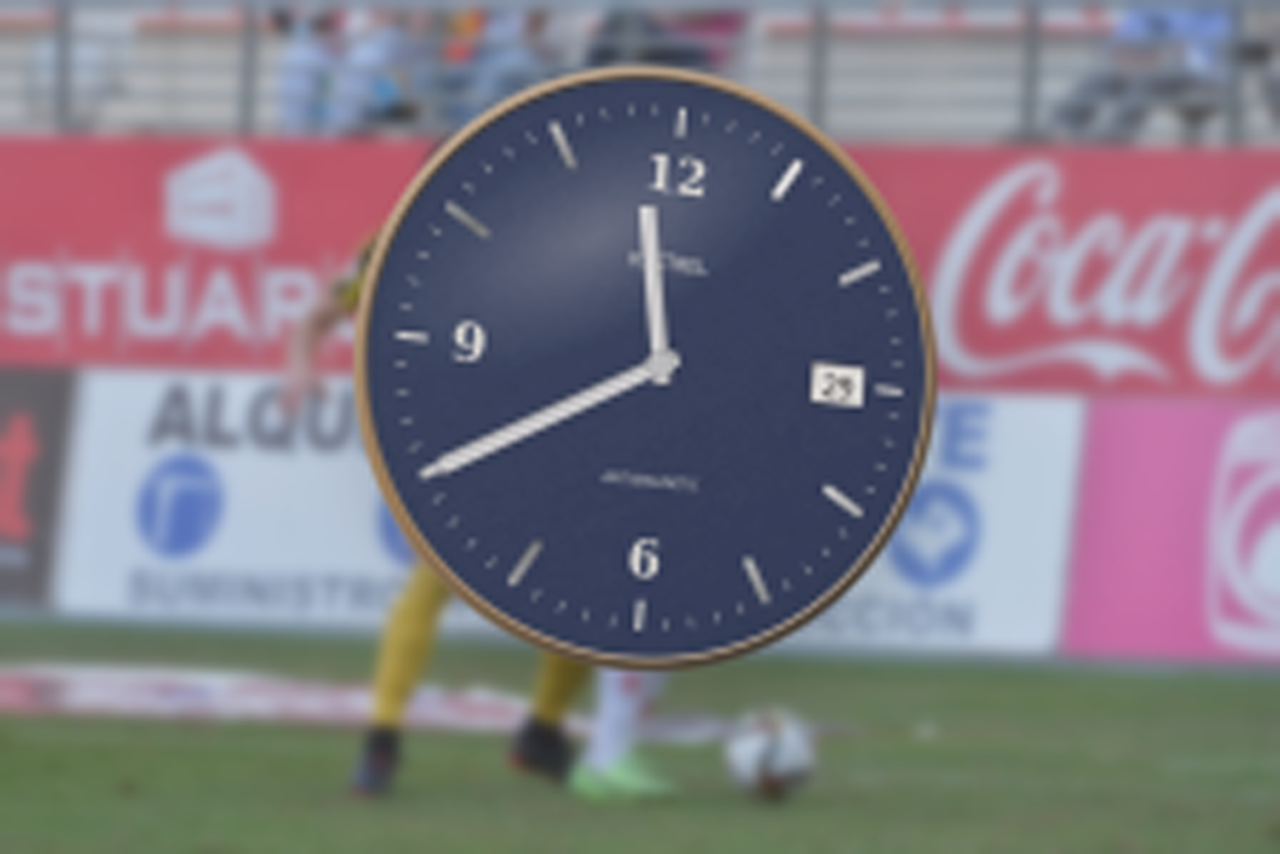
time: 11:40
